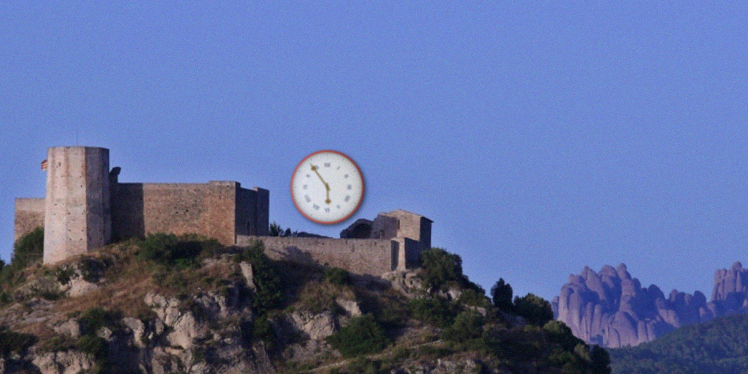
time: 5:54
